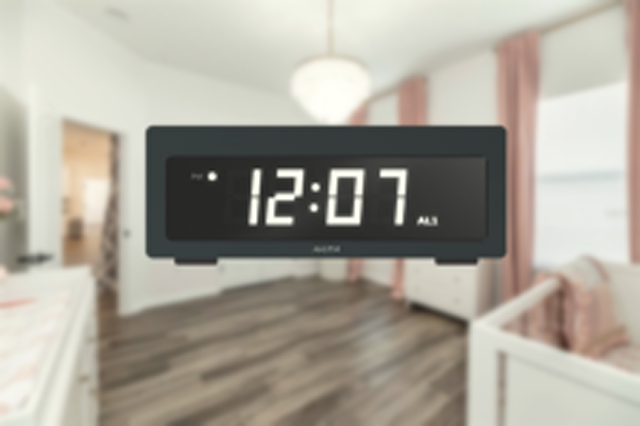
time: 12:07
